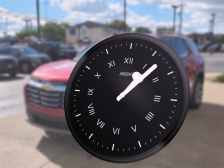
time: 1:07
